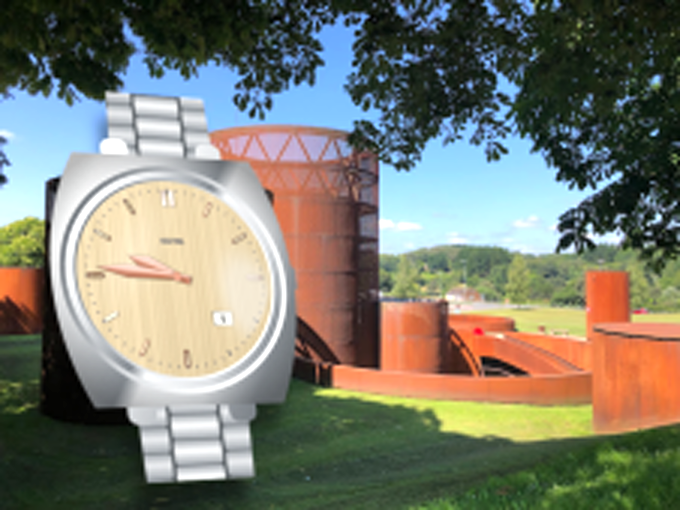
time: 9:46
